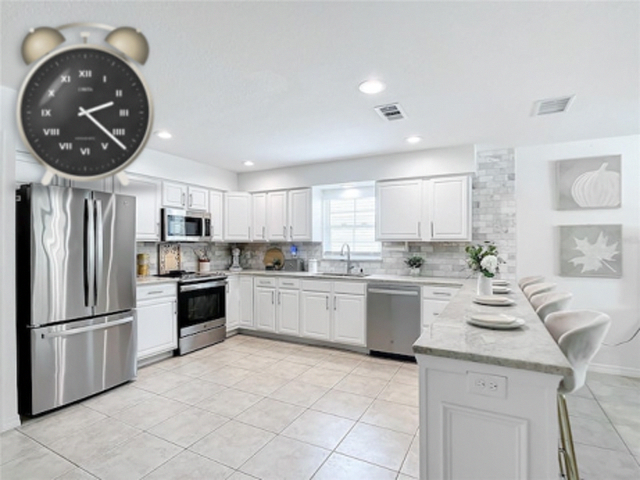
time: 2:22
